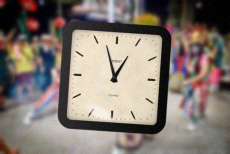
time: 12:57
